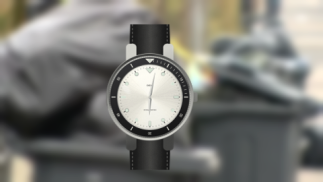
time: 6:02
